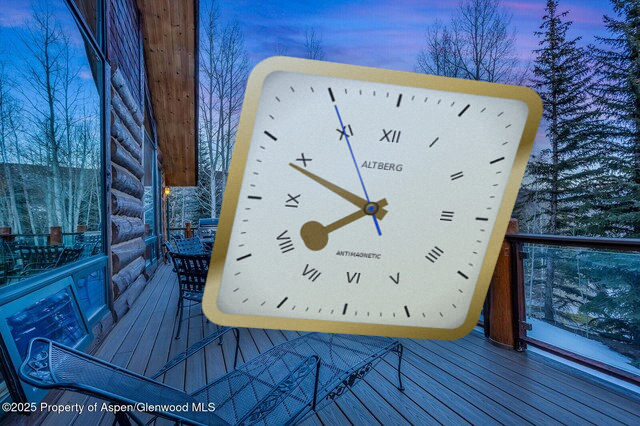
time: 7:48:55
